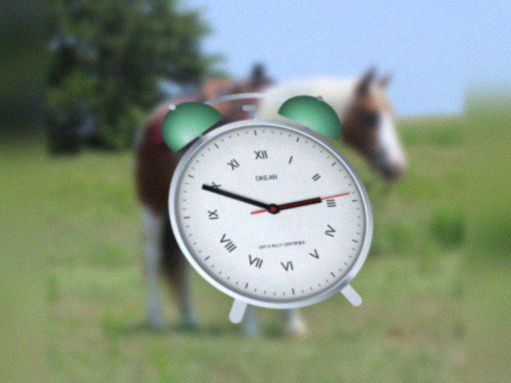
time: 2:49:14
